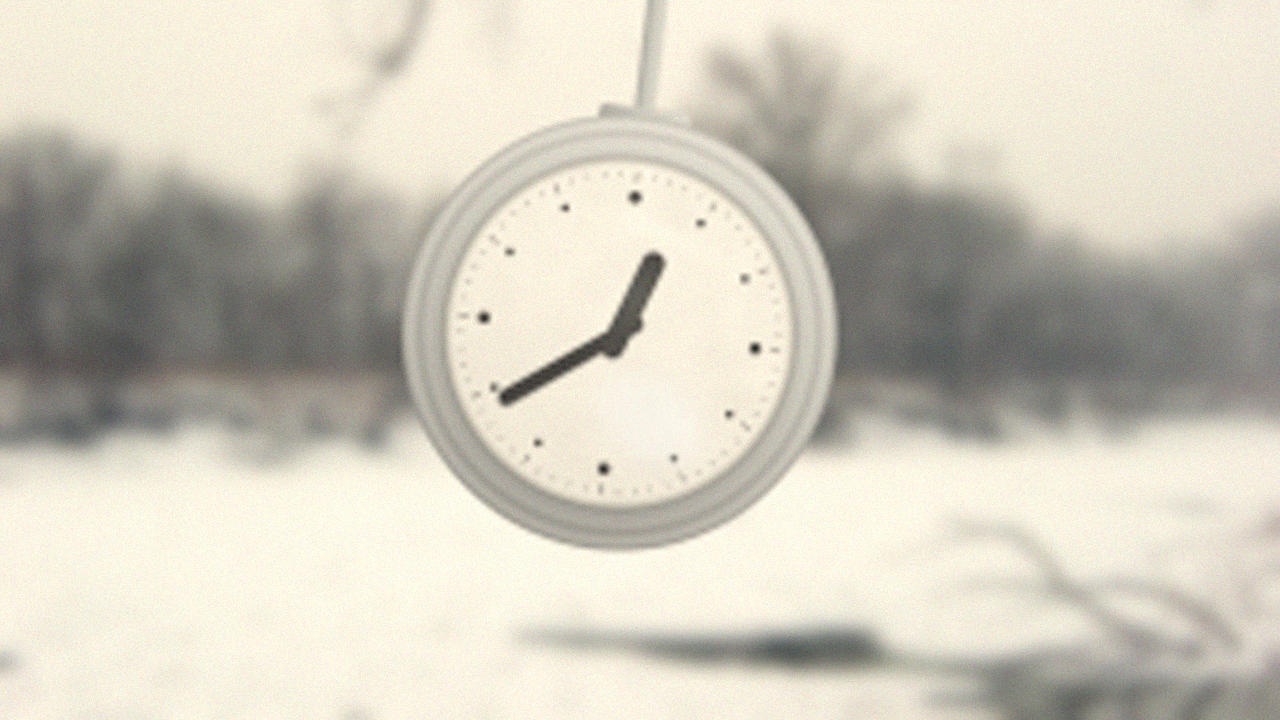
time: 12:39
